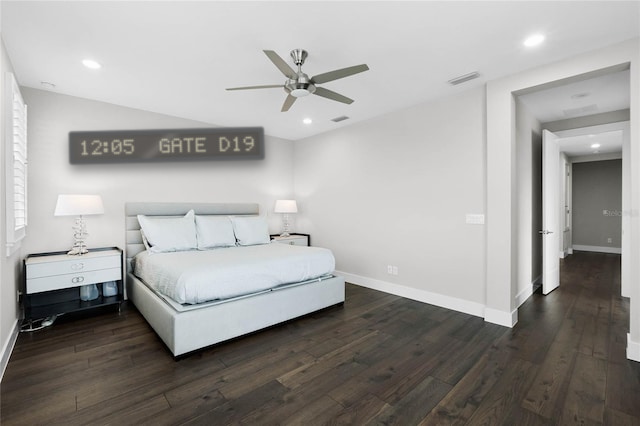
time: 12:05
